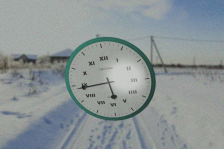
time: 5:44
